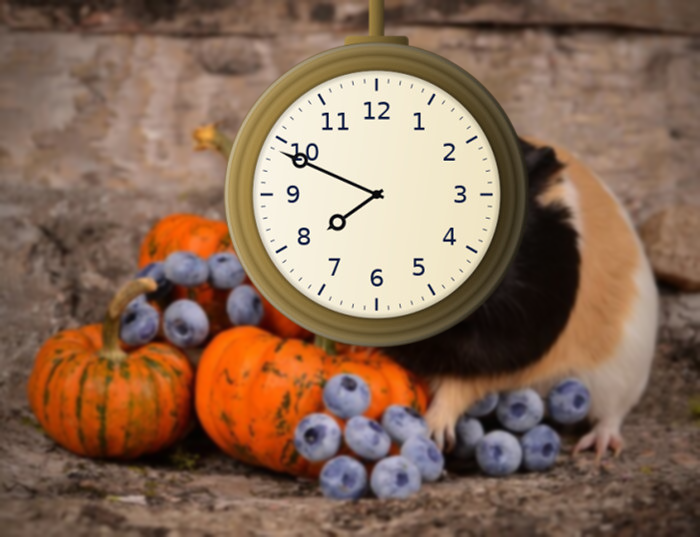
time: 7:49
